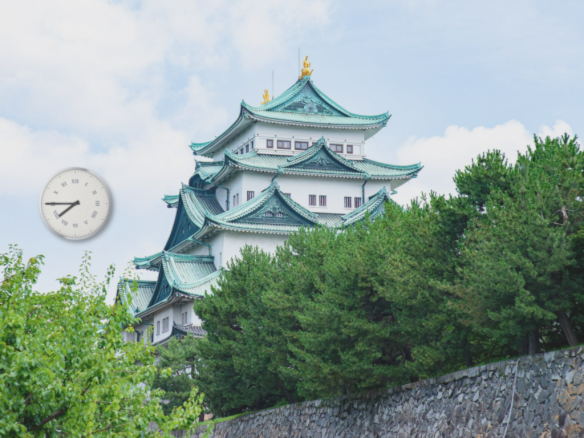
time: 7:45
